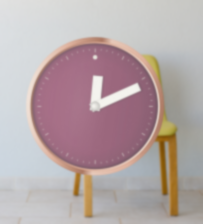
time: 12:11
